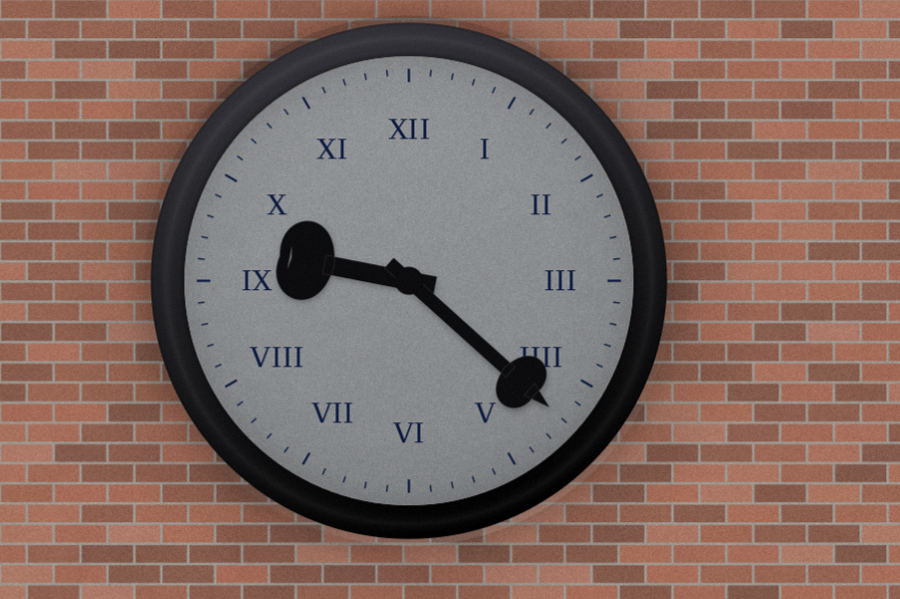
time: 9:22
